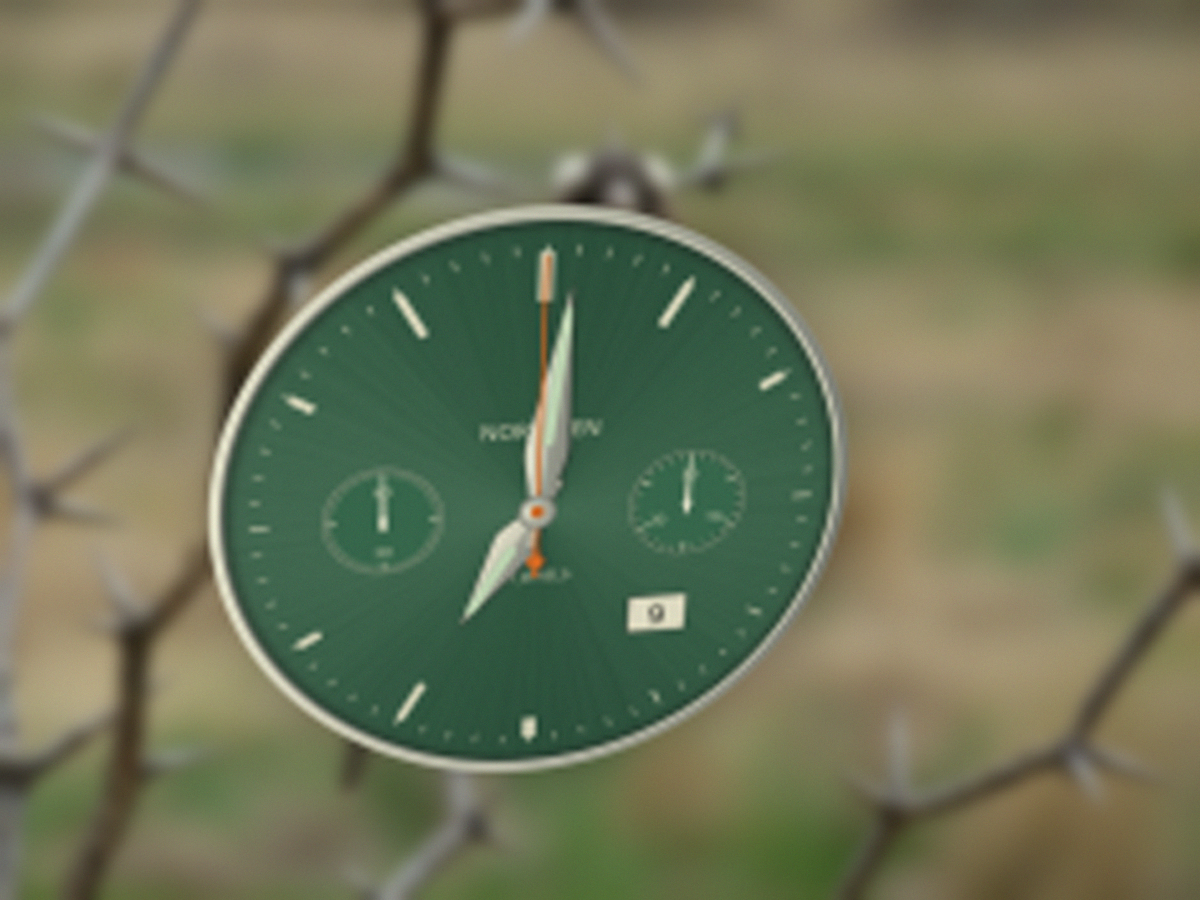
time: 7:01
